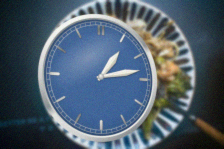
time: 1:13
